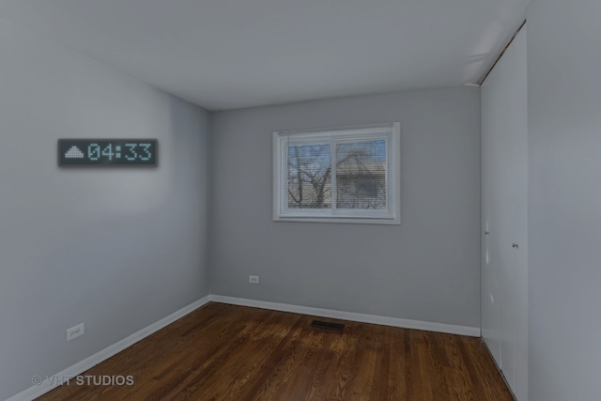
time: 4:33
